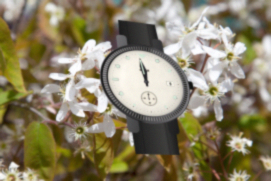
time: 11:59
